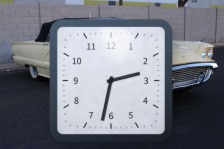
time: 2:32
